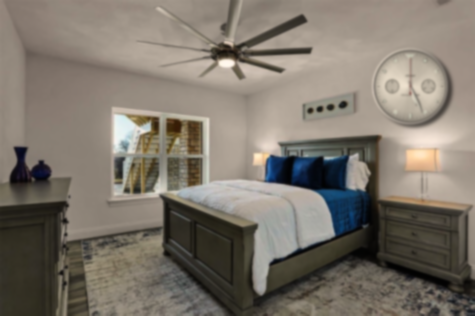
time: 5:26
